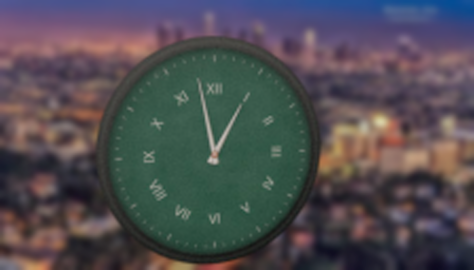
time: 12:58
